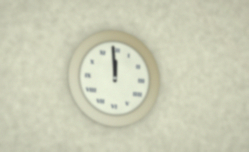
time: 11:59
